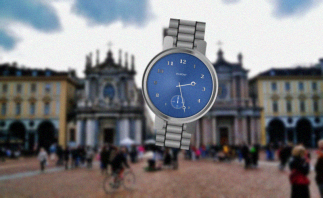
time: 2:27
